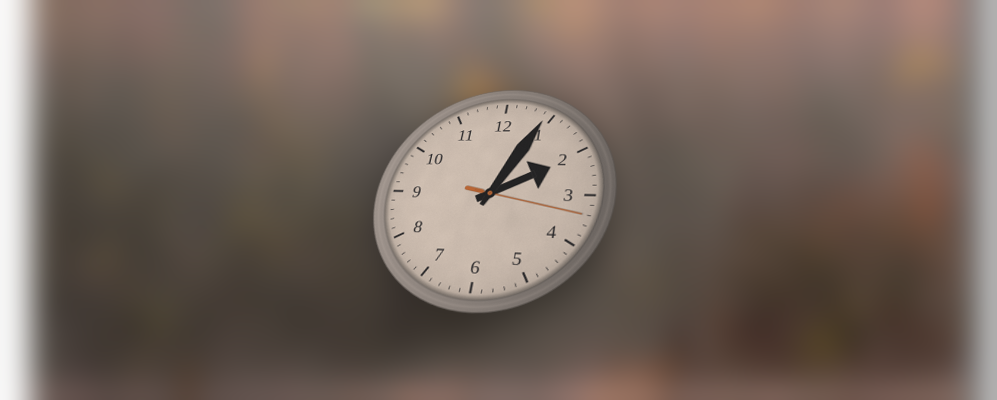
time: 2:04:17
